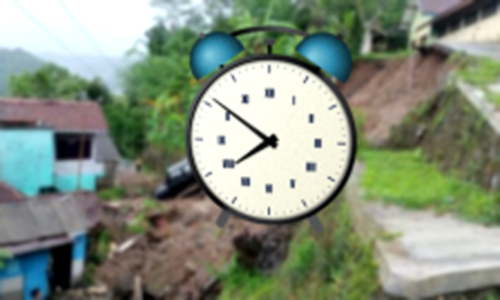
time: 7:51
